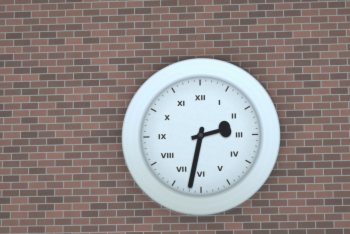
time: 2:32
